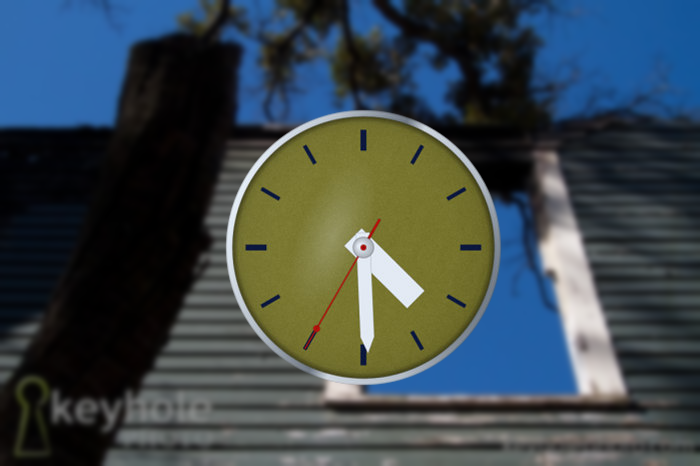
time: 4:29:35
